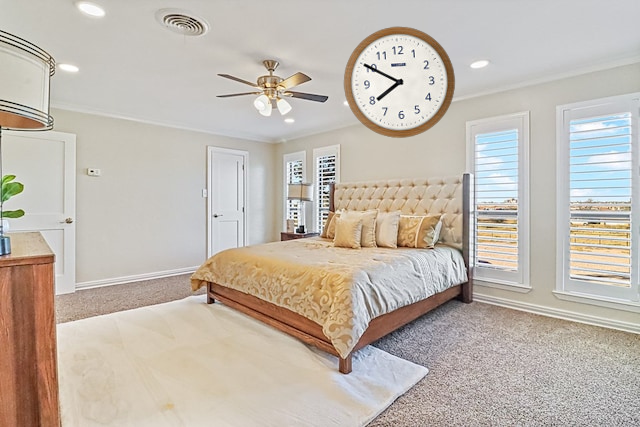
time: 7:50
